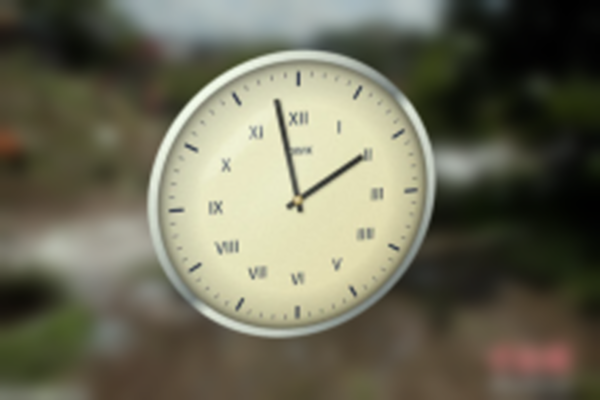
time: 1:58
